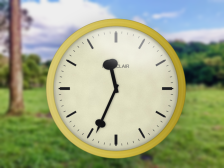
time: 11:34
